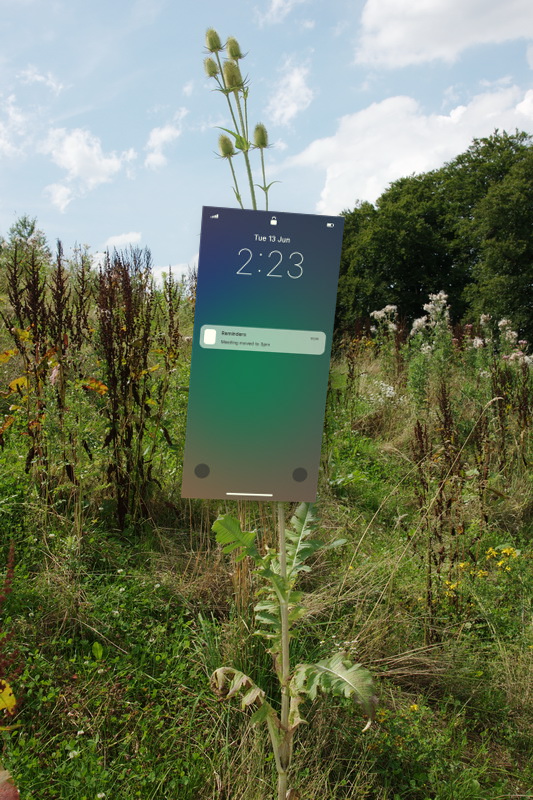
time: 2:23
